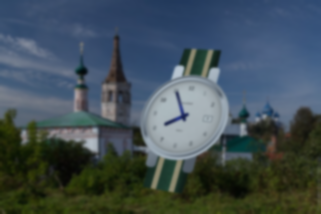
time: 7:55
